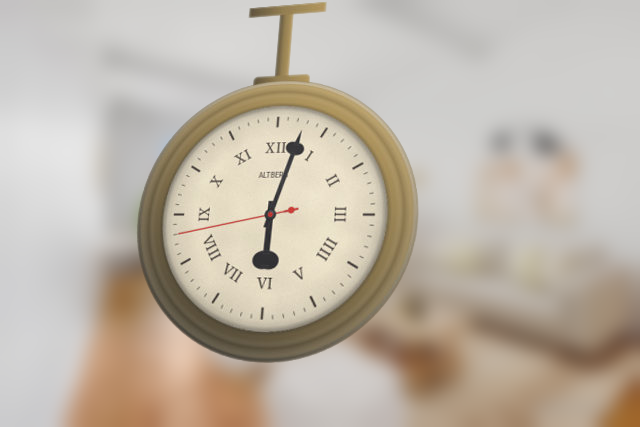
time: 6:02:43
